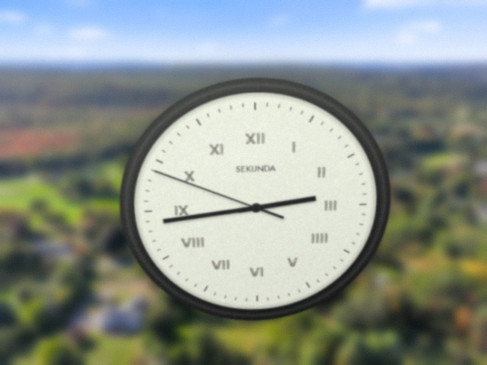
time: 2:43:49
